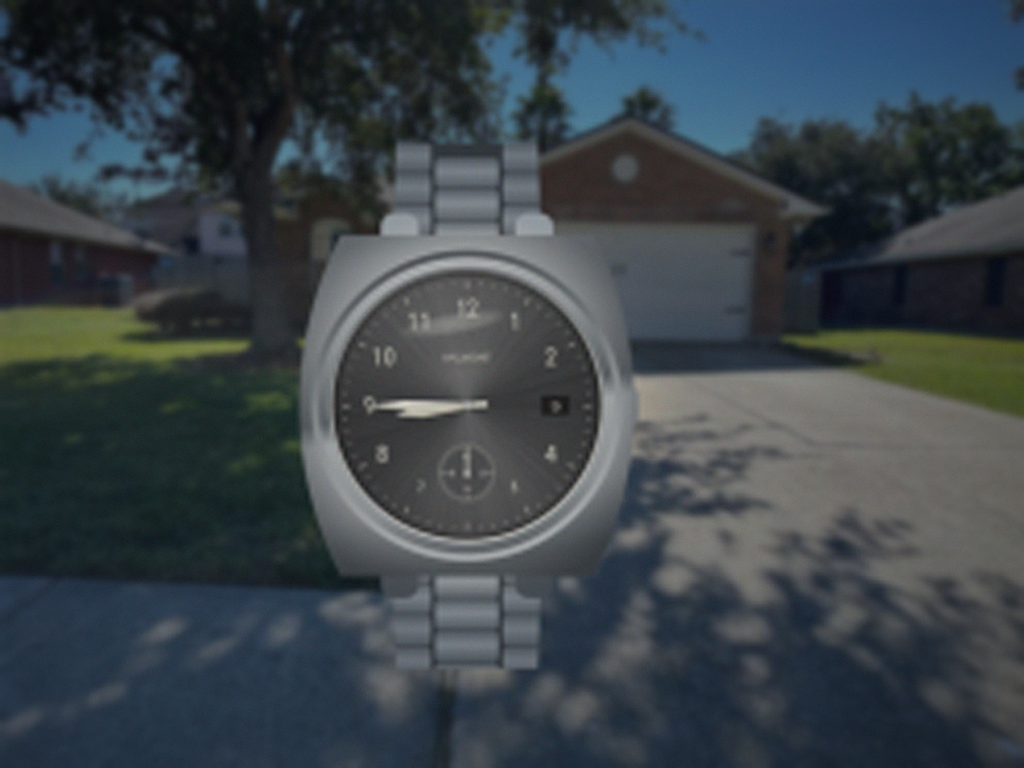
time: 8:45
